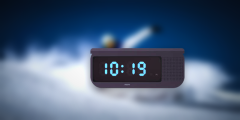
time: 10:19
